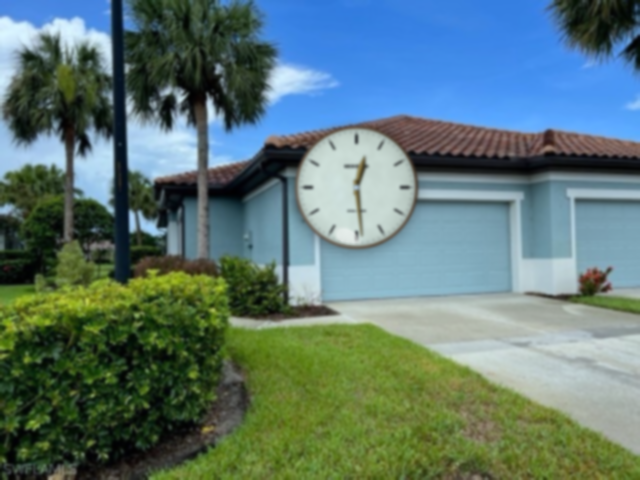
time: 12:29
